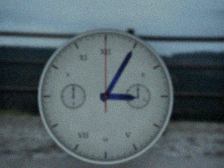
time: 3:05
